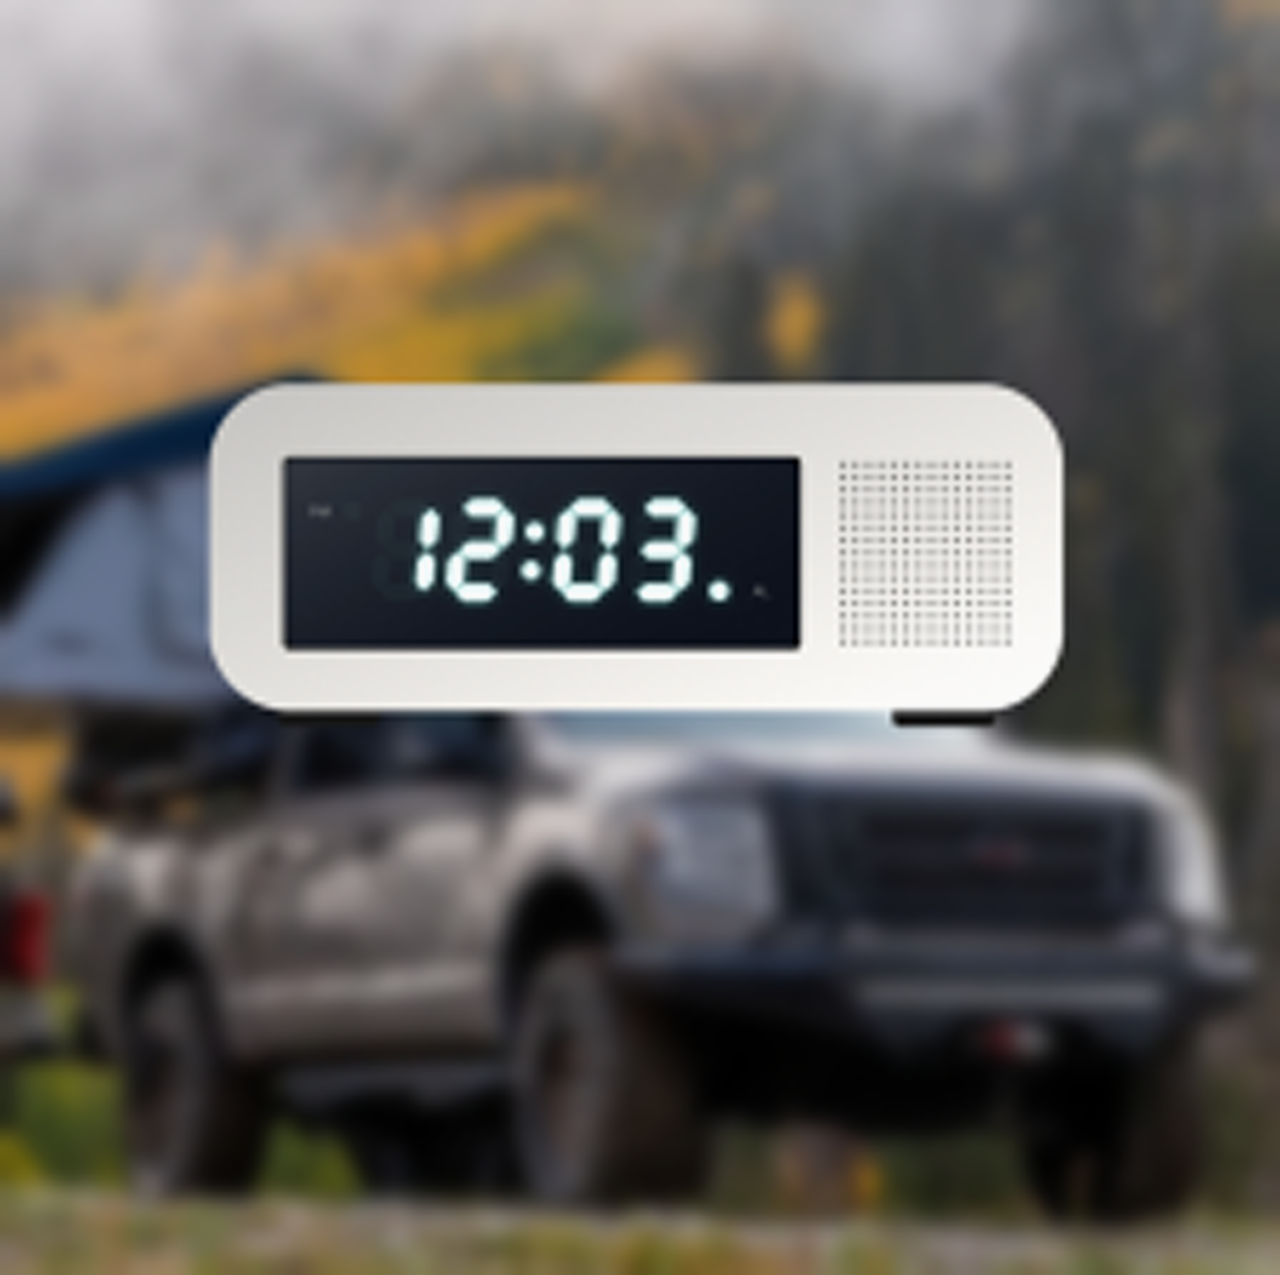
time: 12:03
